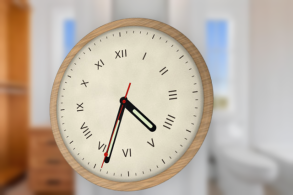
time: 4:33:34
